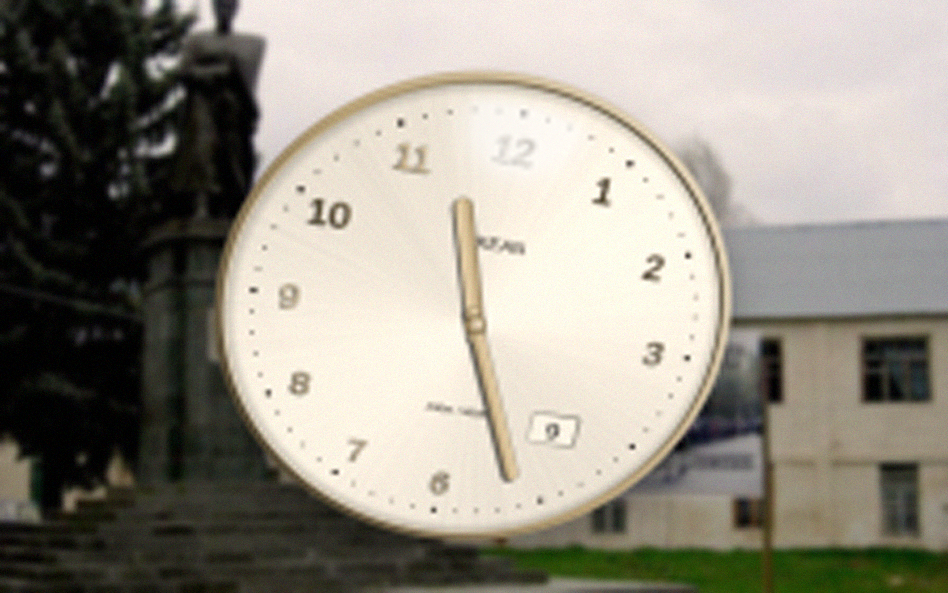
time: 11:26
